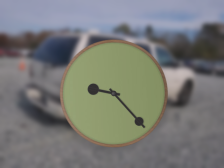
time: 9:23
